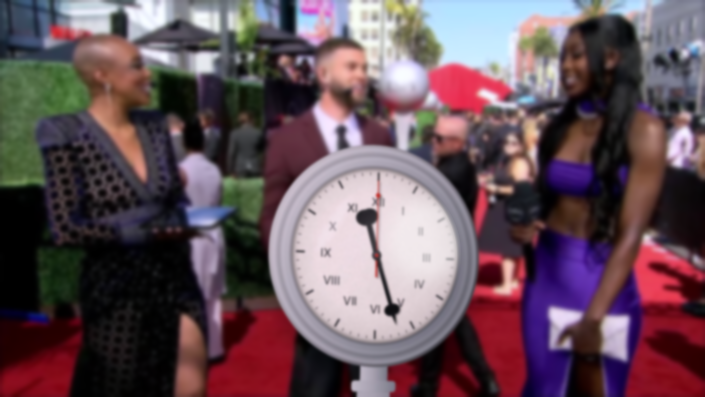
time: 11:27:00
